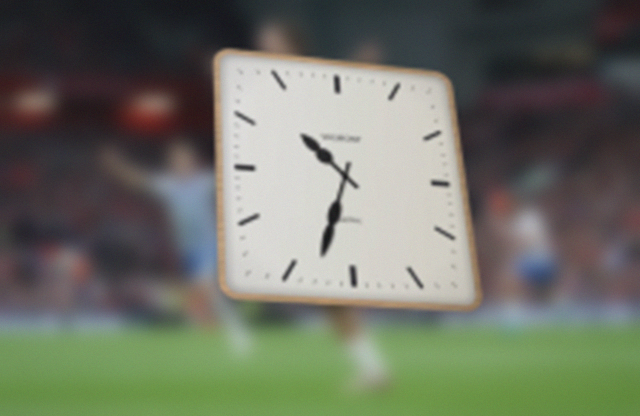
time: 10:33
